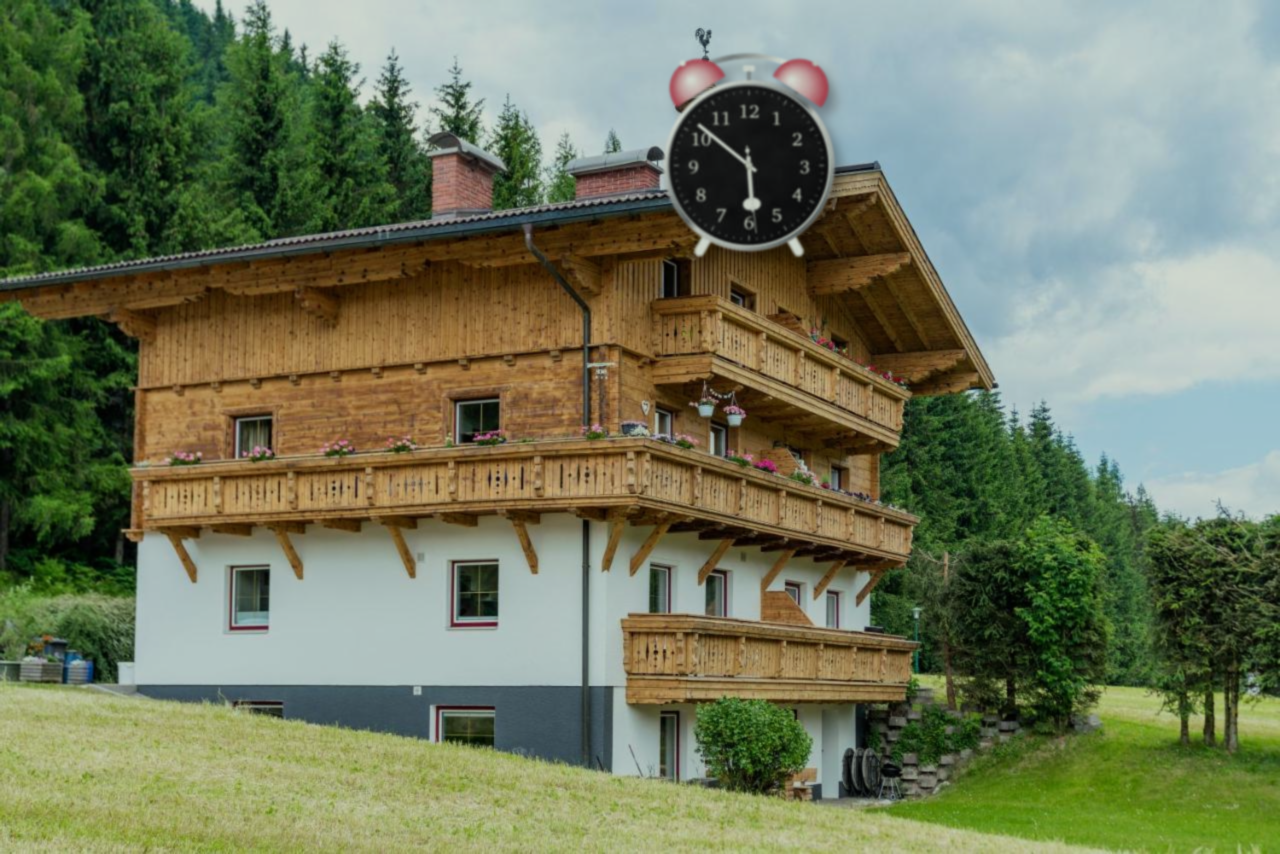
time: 5:51:29
